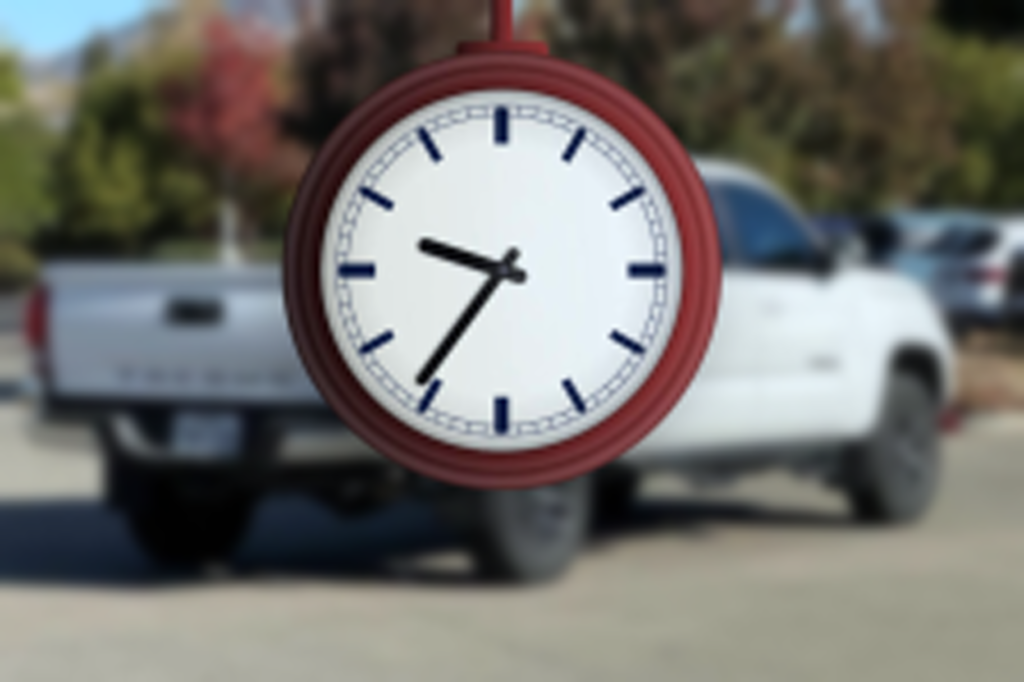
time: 9:36
